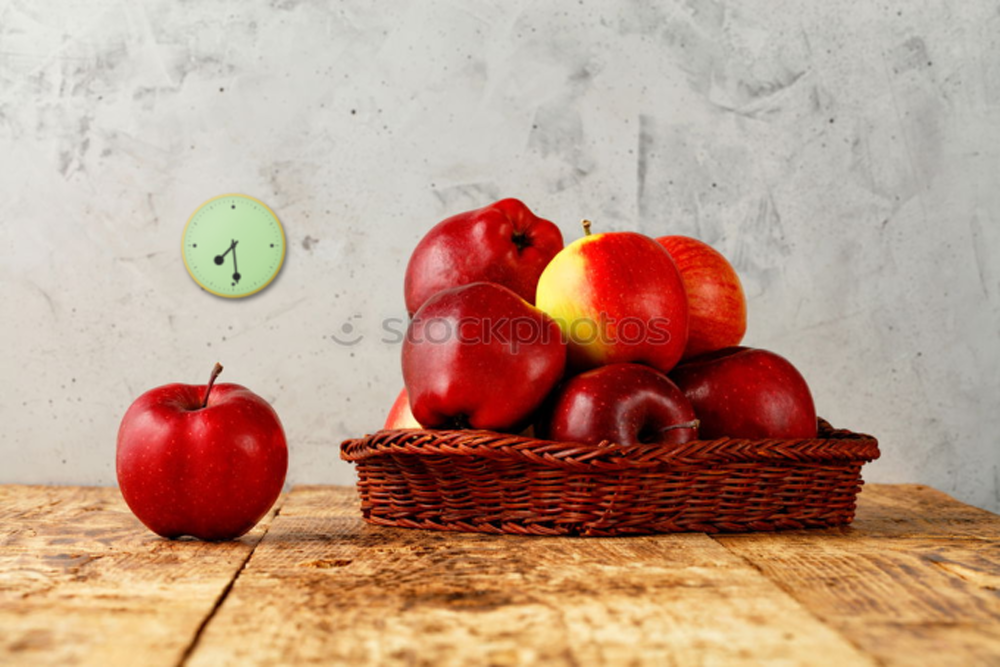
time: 7:29
